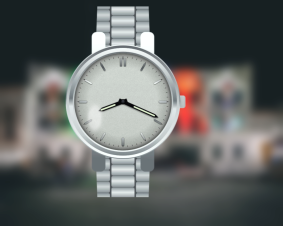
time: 8:19
